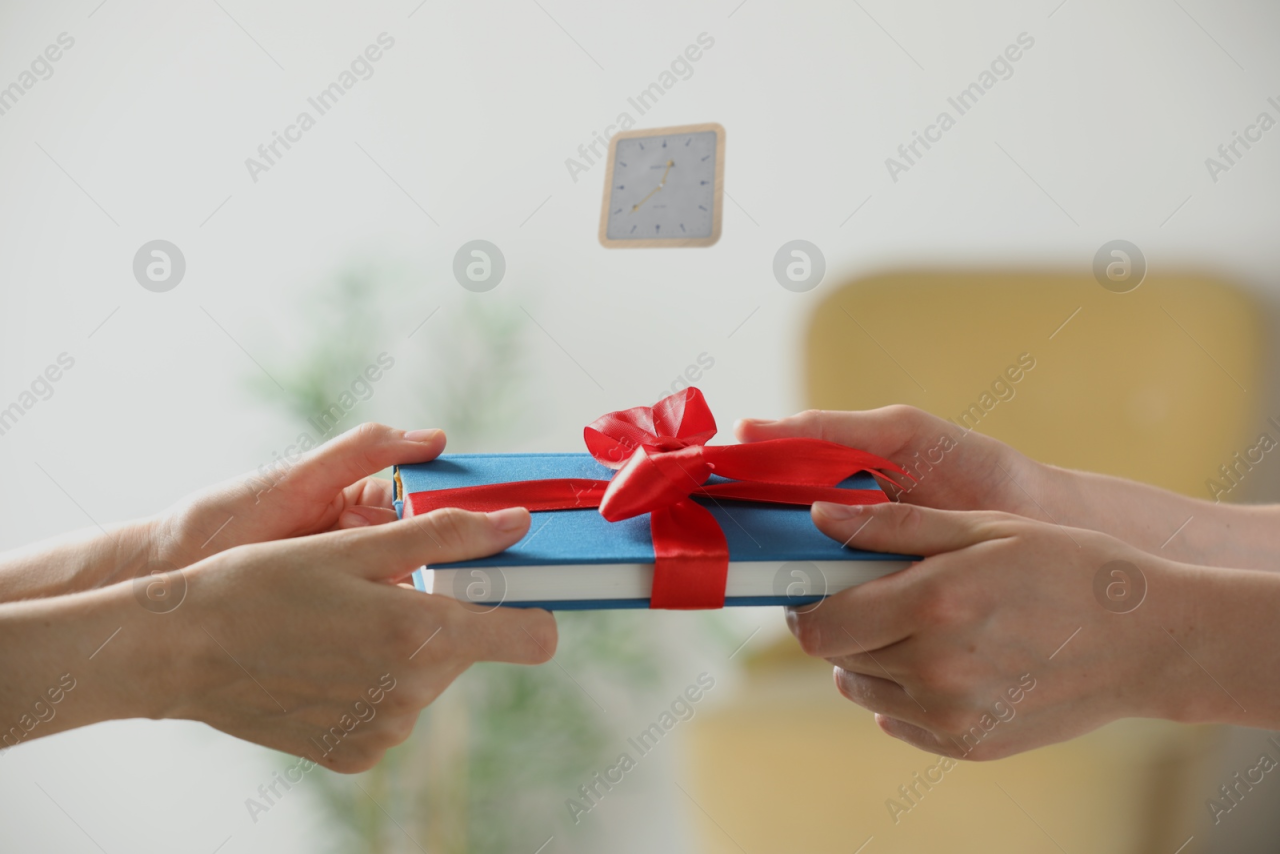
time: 12:38
